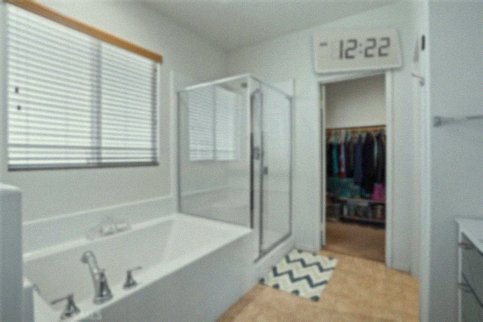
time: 12:22
